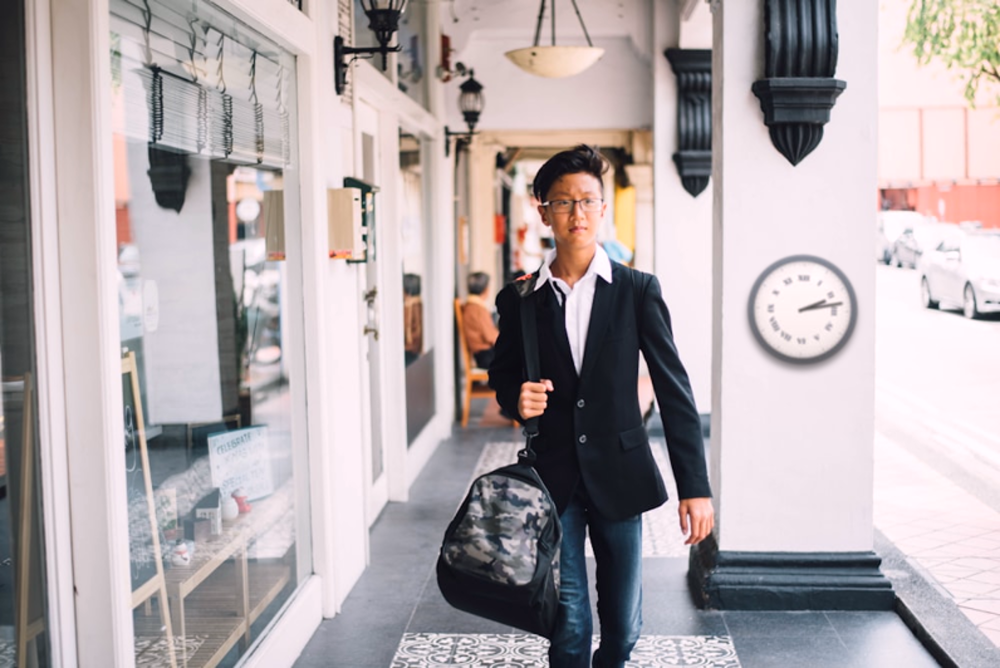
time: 2:13
